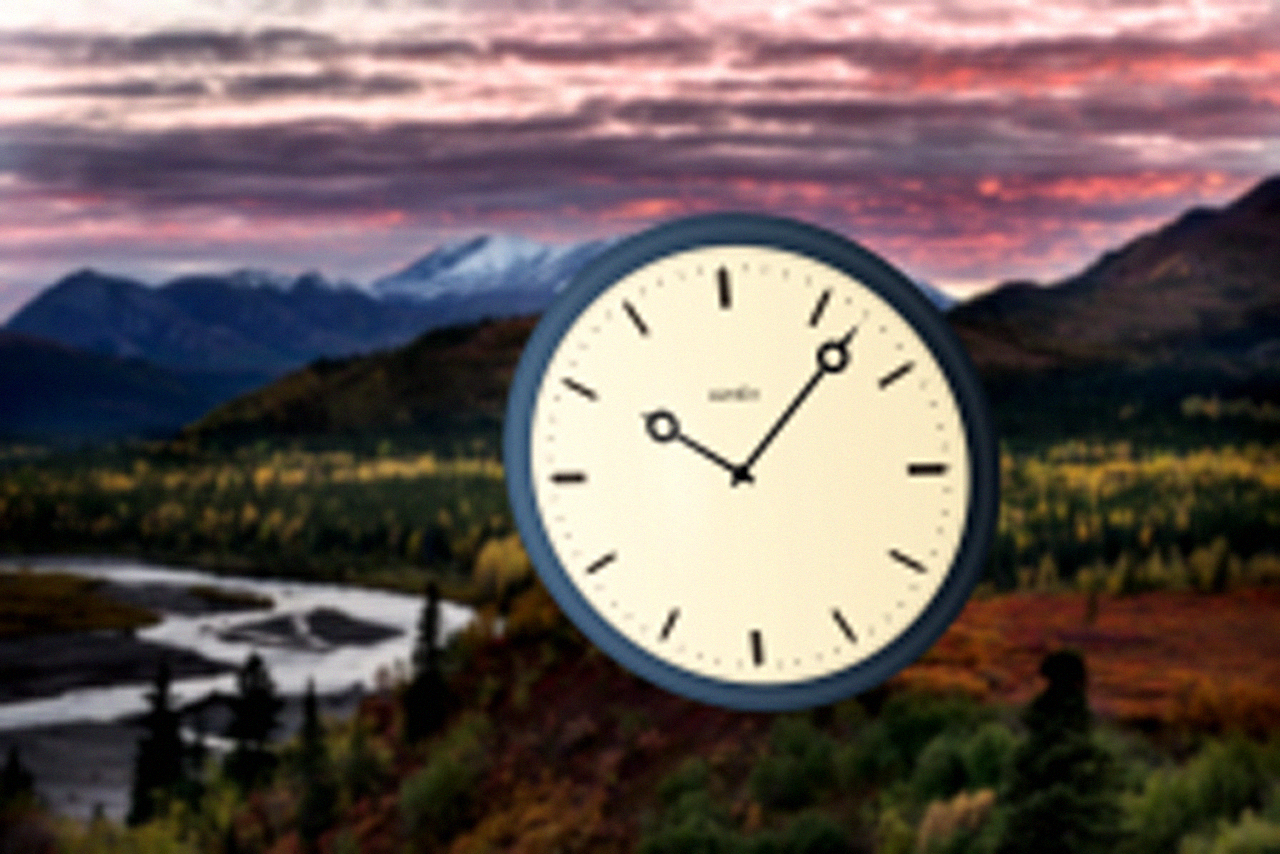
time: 10:07
